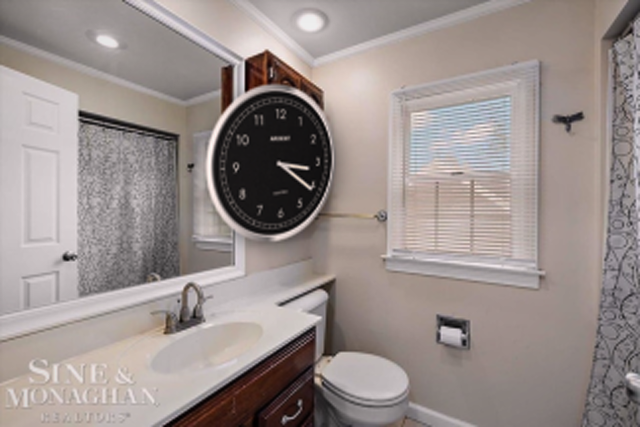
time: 3:21
